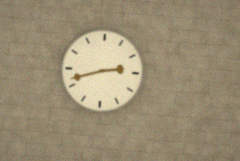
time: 2:42
